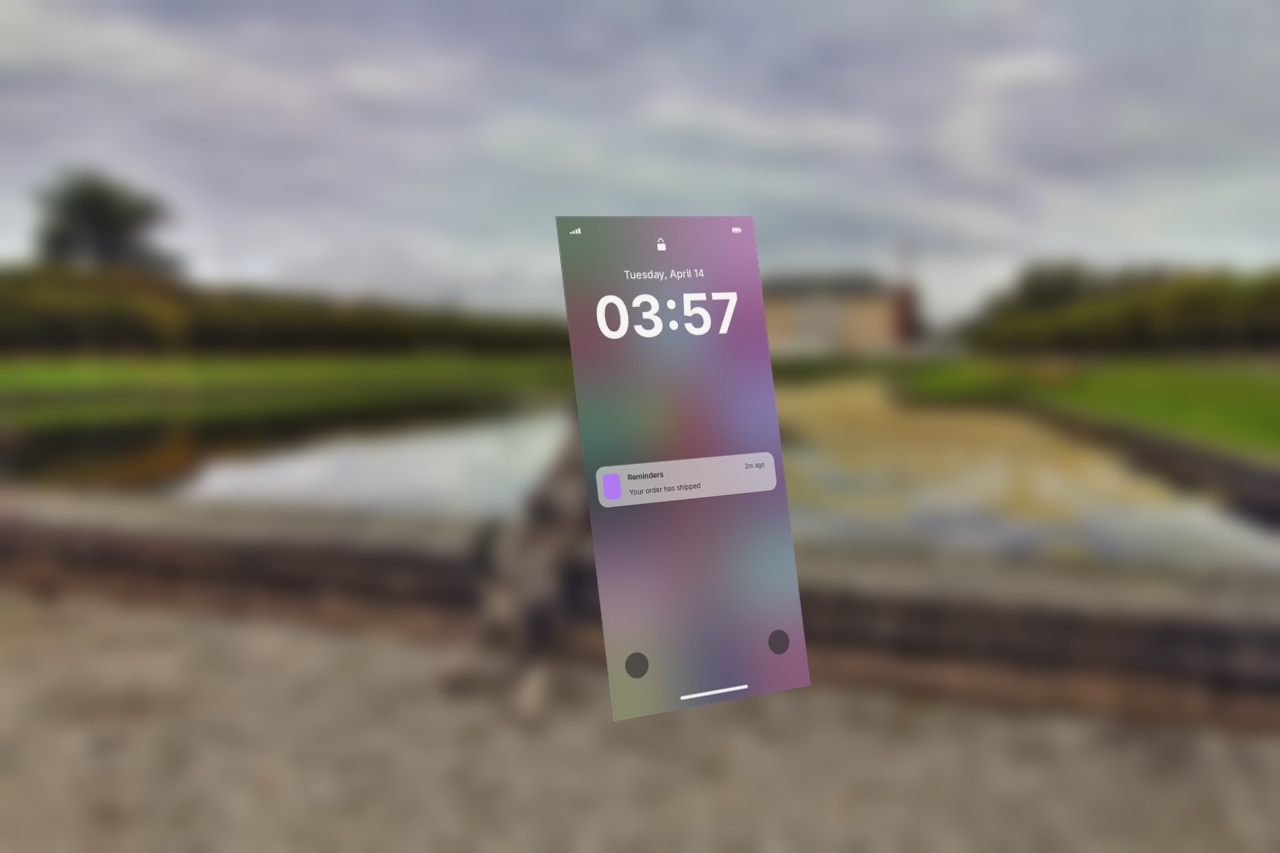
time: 3:57
